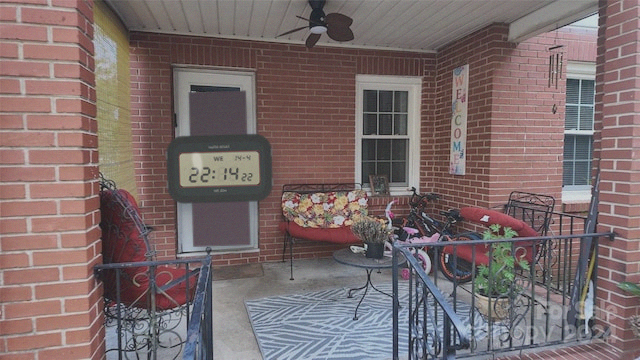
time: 22:14
